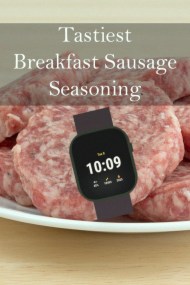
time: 10:09
